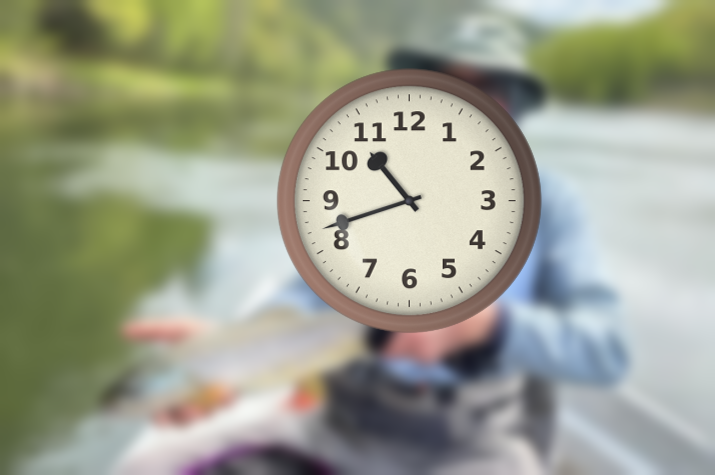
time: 10:42
